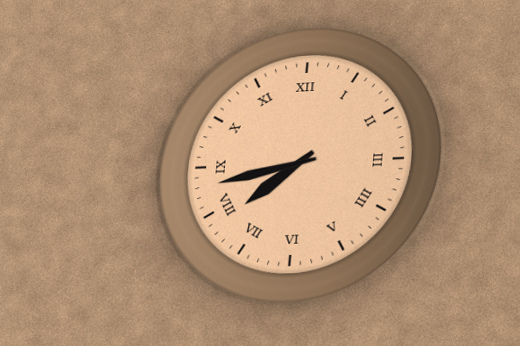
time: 7:43
